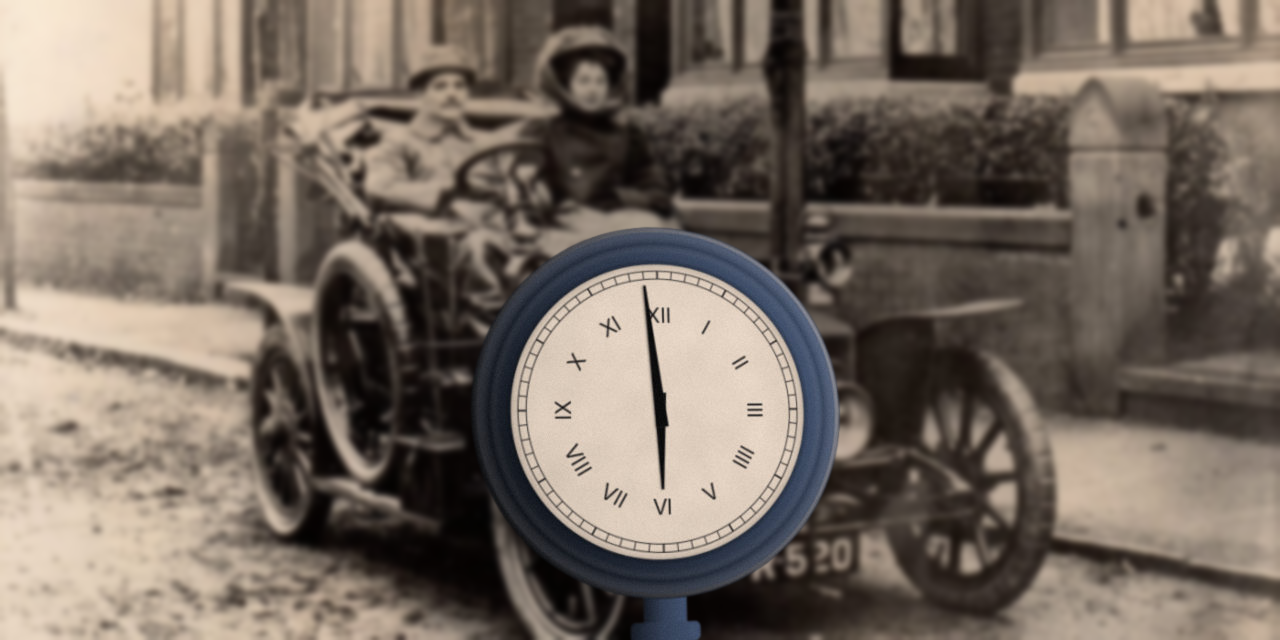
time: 5:59
